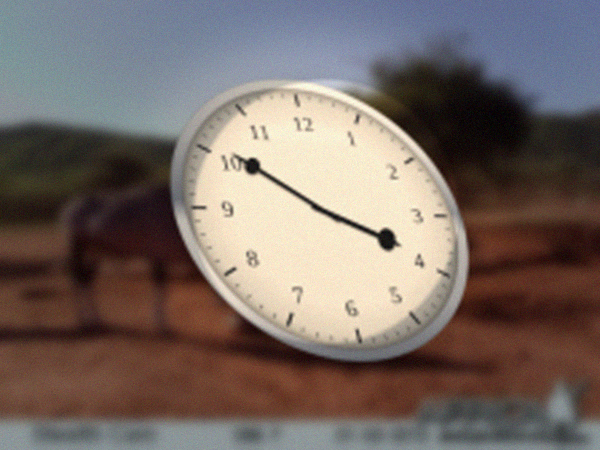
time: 3:51
